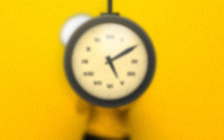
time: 5:10
